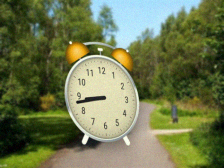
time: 8:43
